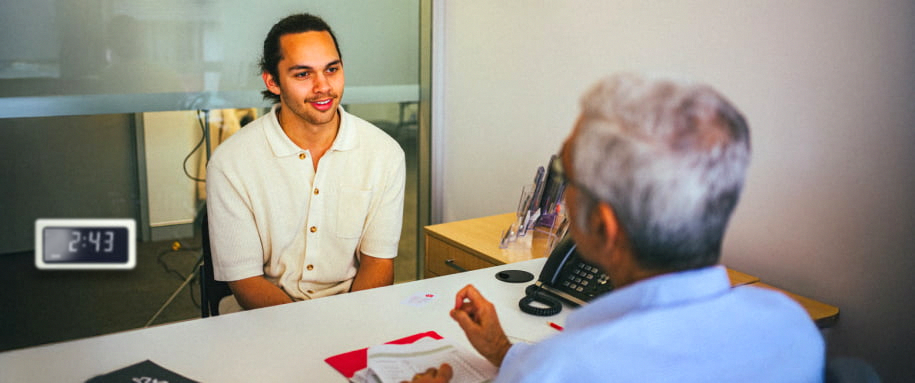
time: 2:43
